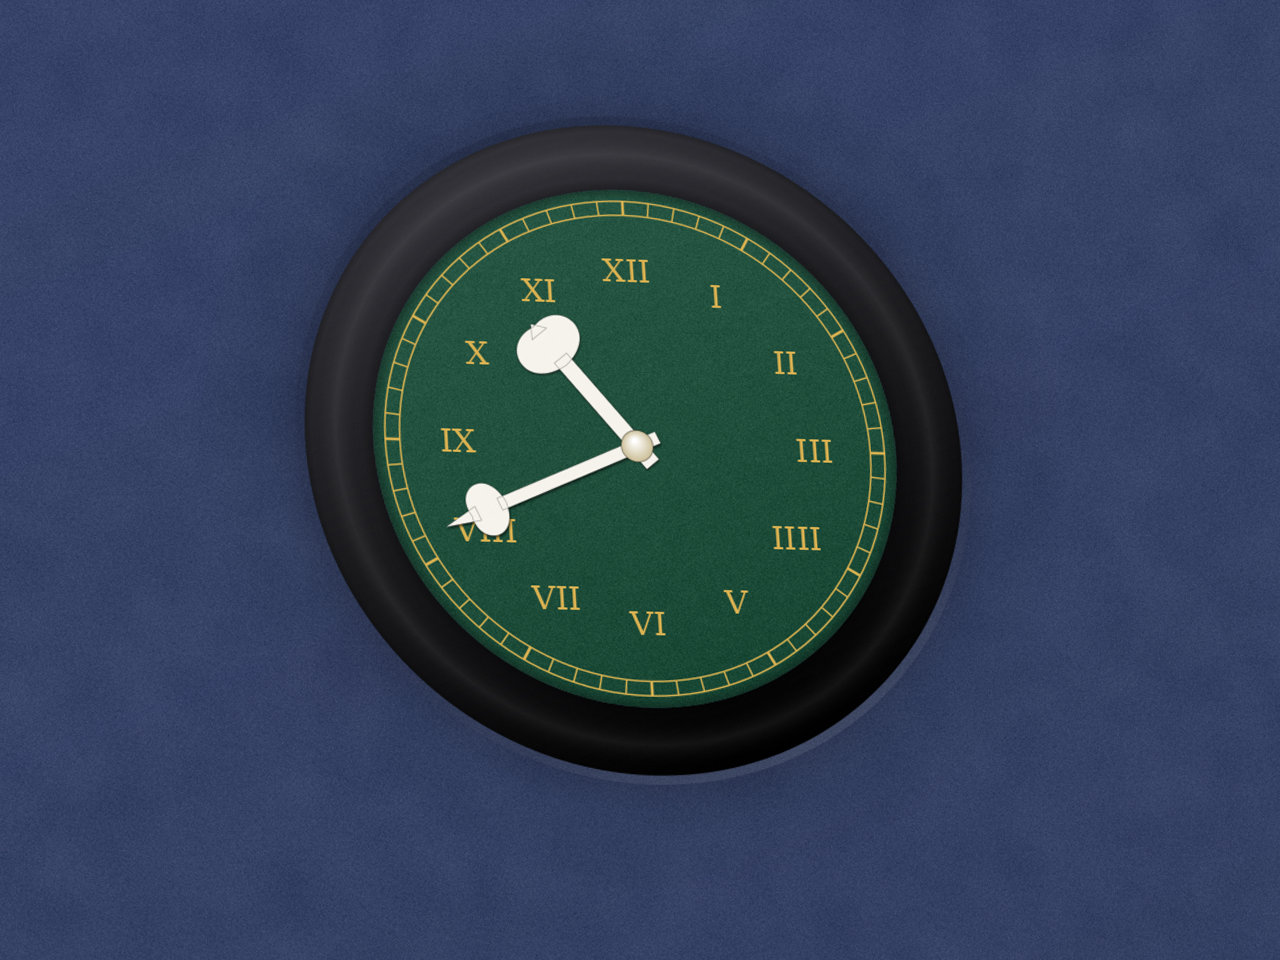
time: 10:41
